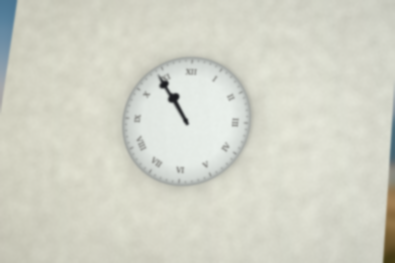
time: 10:54
